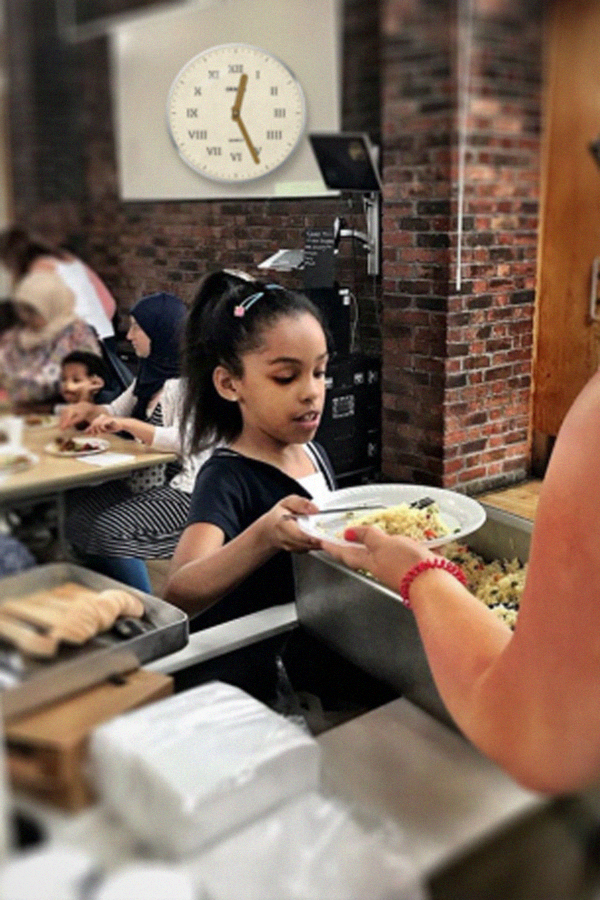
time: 12:26
